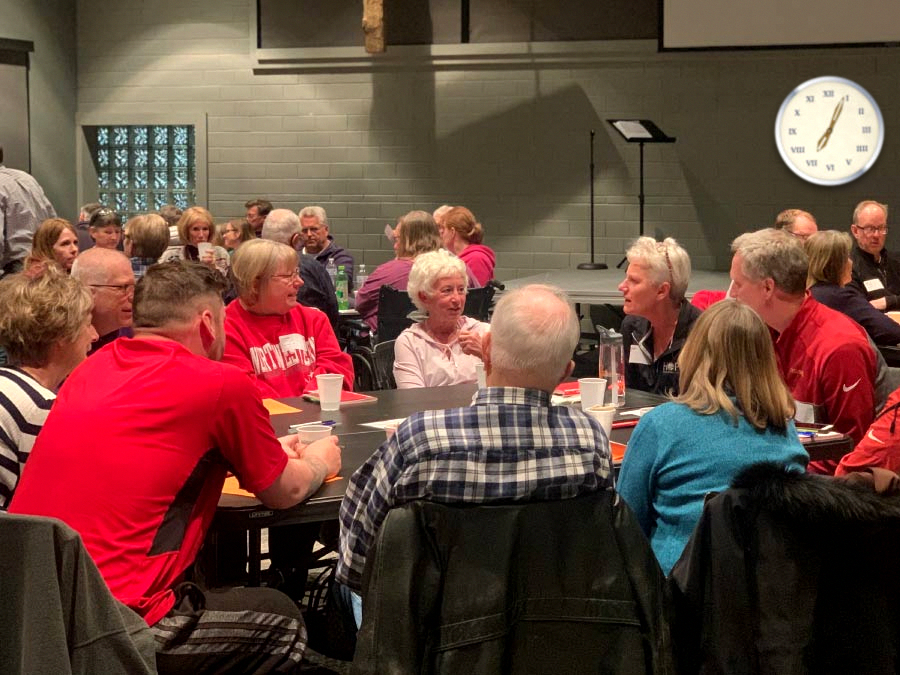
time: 7:04
